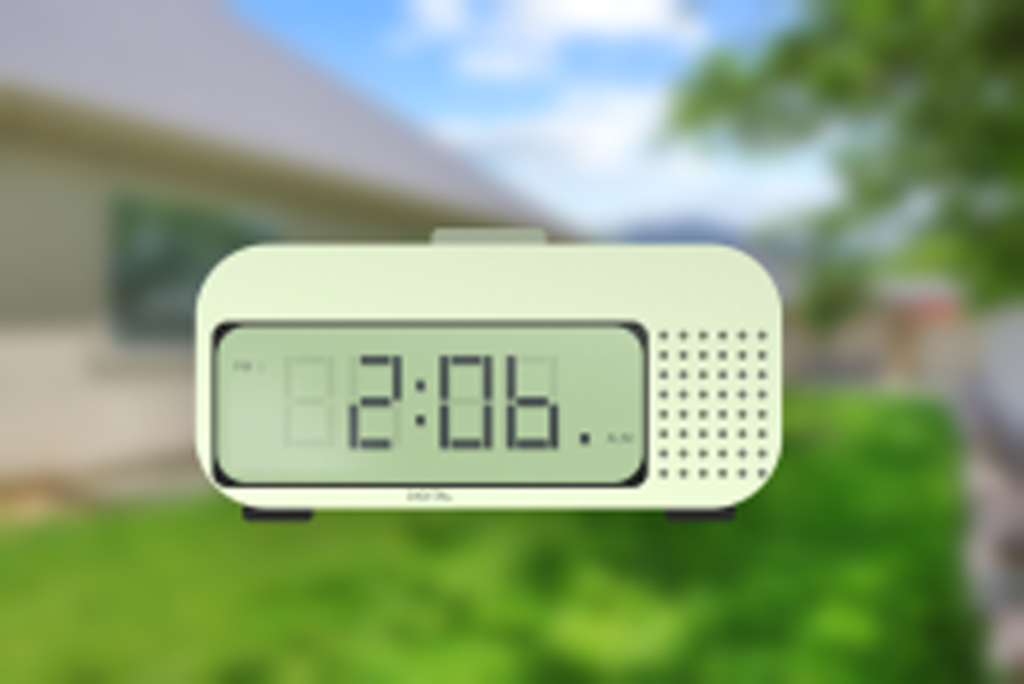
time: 2:06
